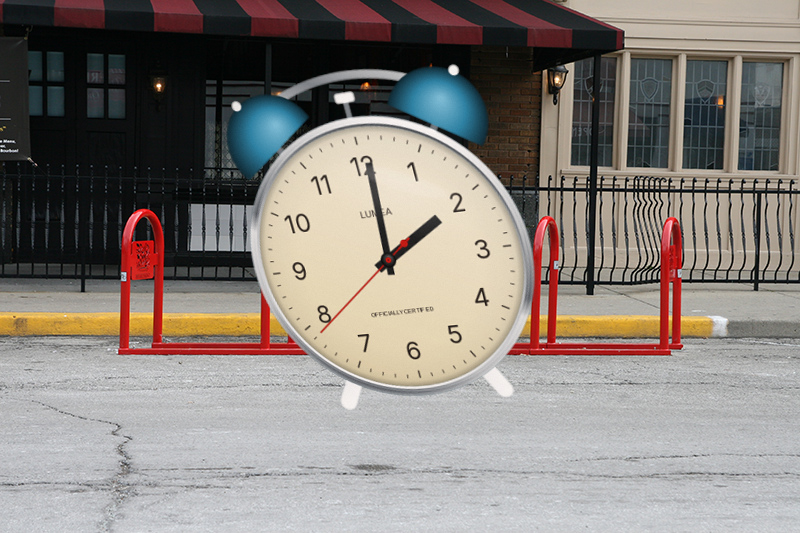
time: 2:00:39
